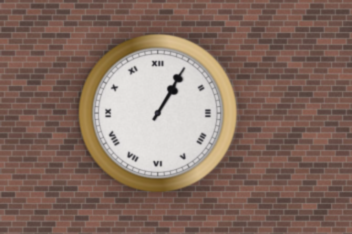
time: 1:05
